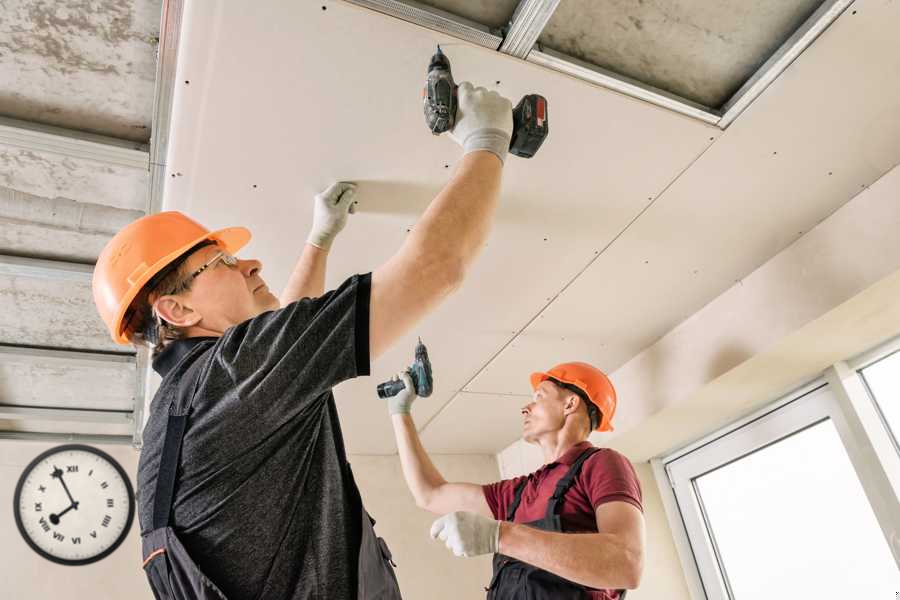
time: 7:56
